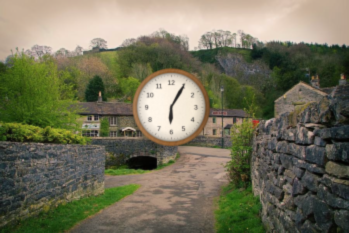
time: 6:05
